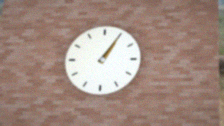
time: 1:05
